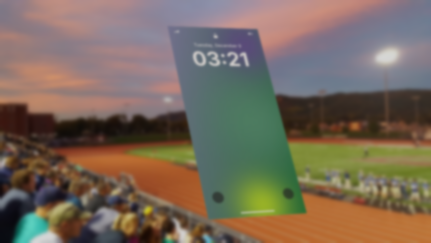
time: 3:21
